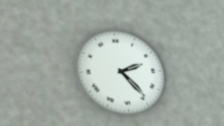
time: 2:24
